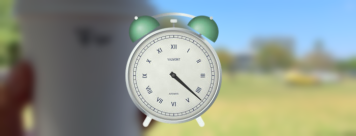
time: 4:22
